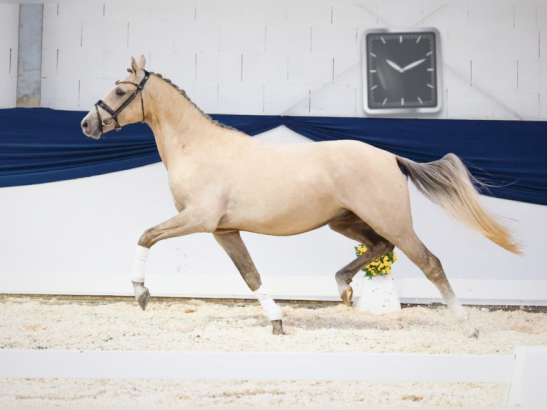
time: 10:11
